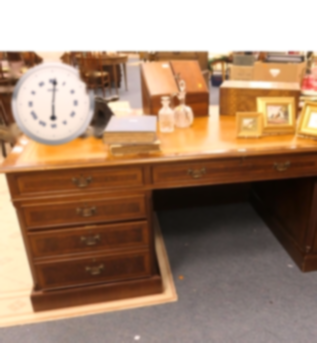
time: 6:01
